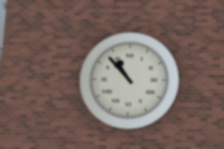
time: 10:53
